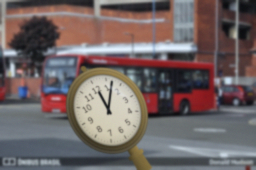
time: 12:07
